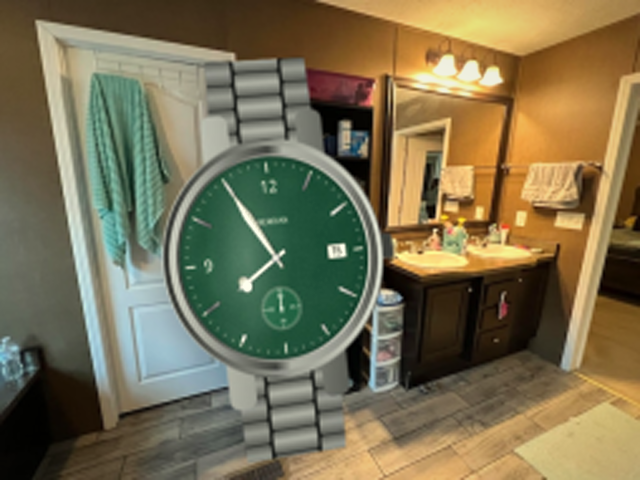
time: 7:55
